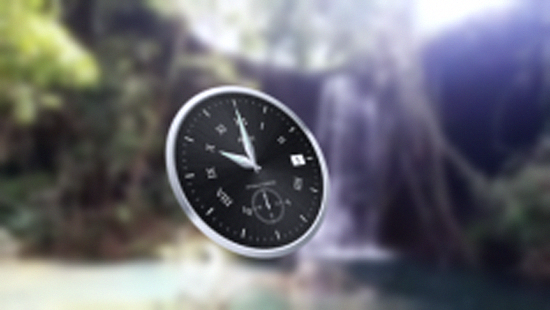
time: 10:00
